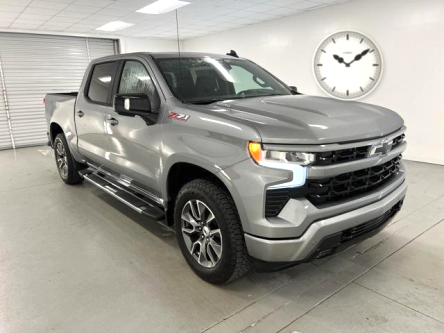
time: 10:09
